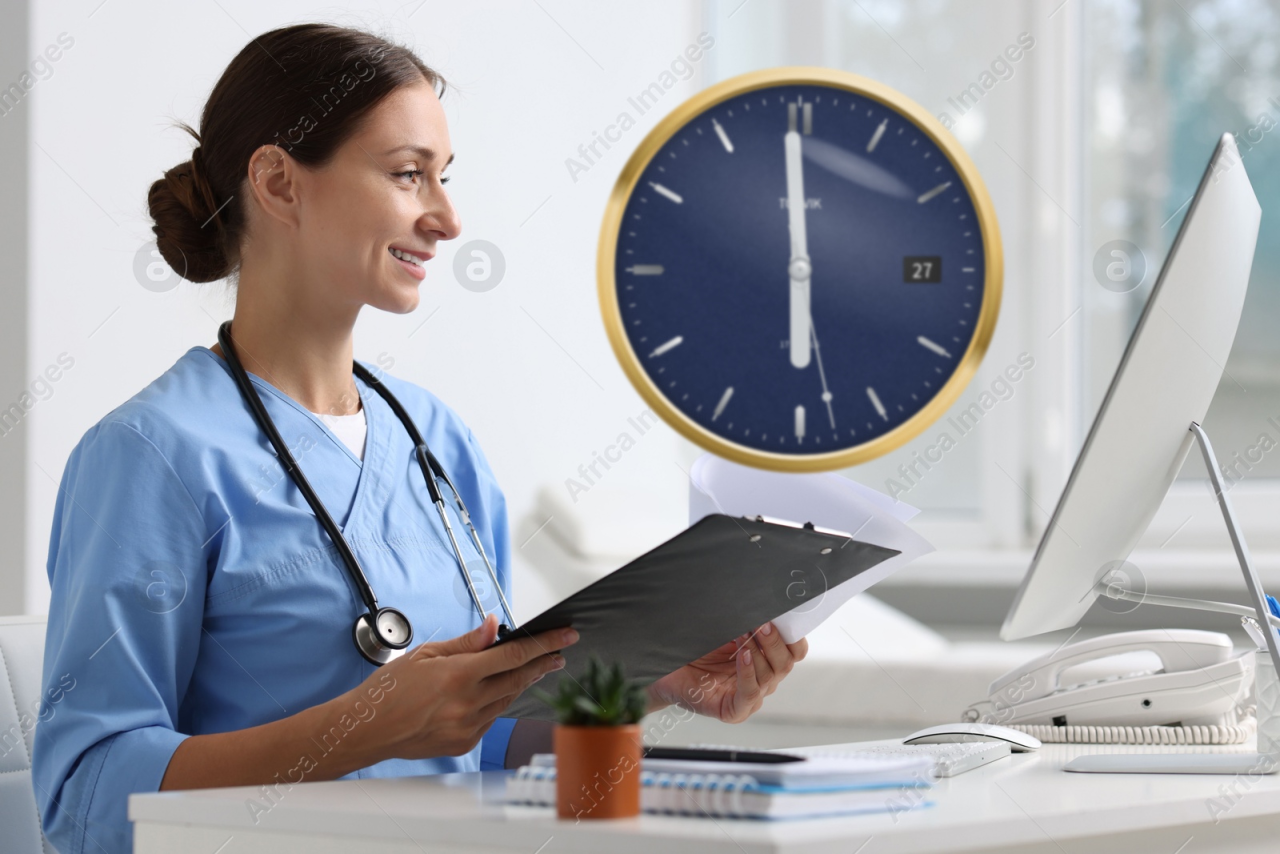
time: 5:59:28
